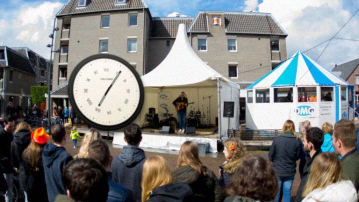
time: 7:06
